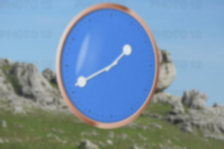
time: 1:41
